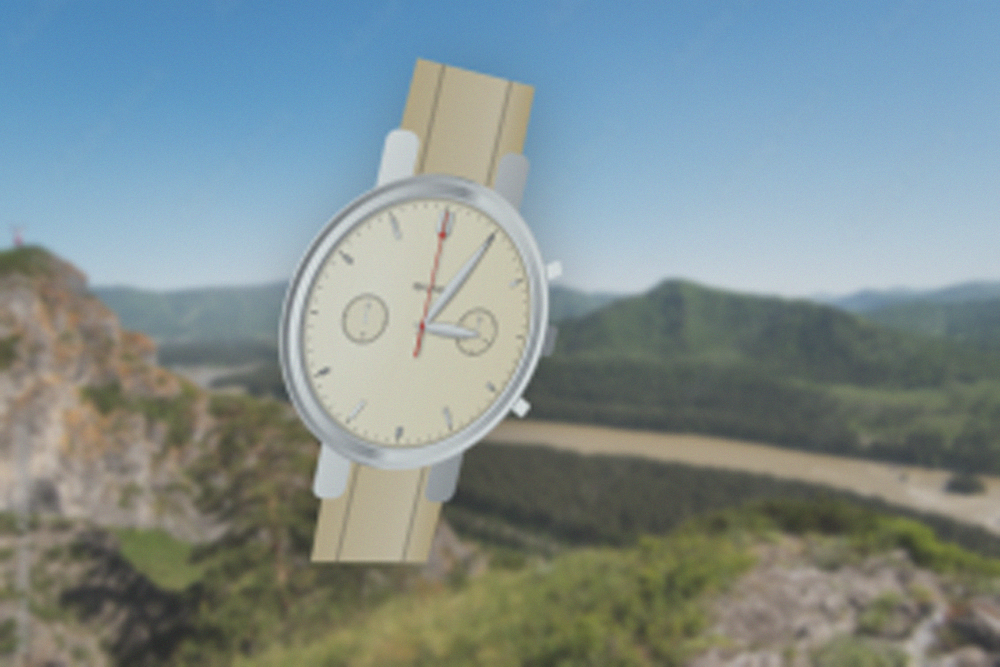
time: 3:05
